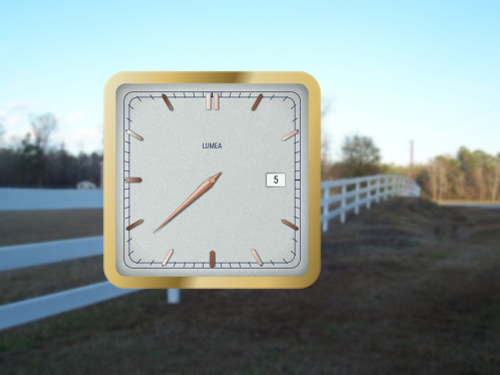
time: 7:38
